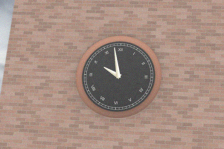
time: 9:58
